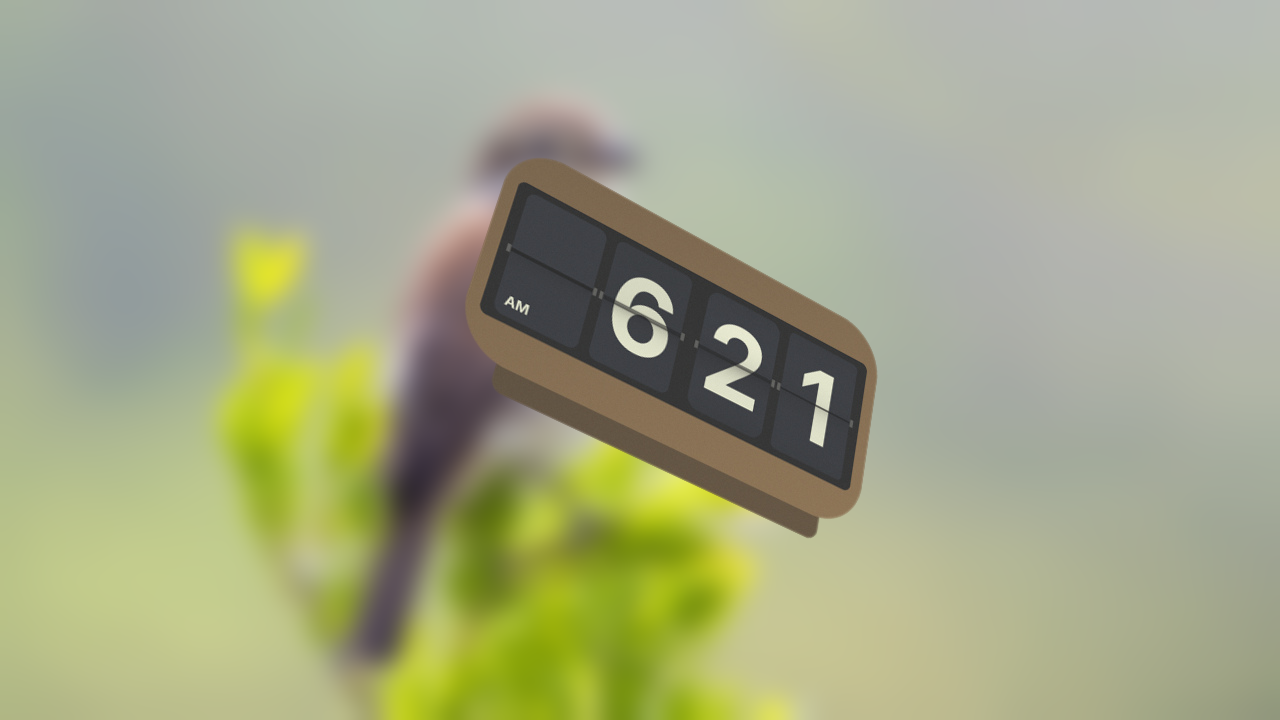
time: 6:21
